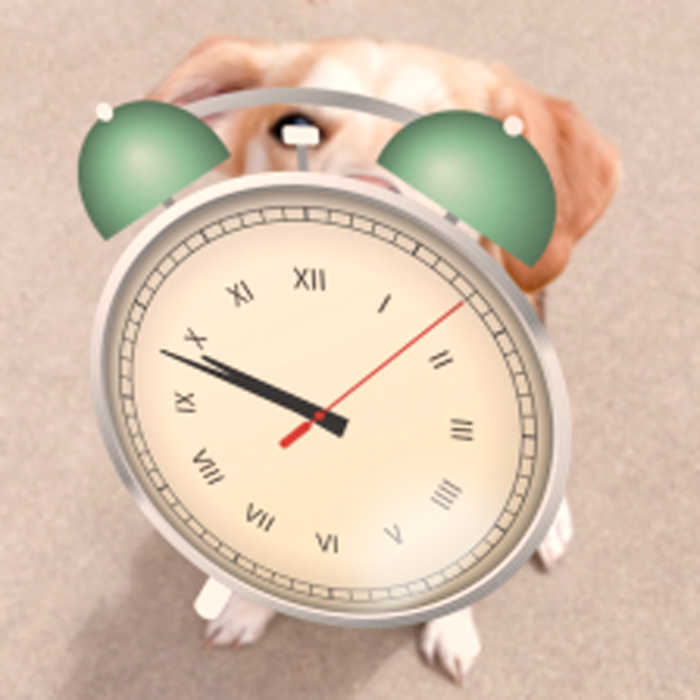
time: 9:48:08
